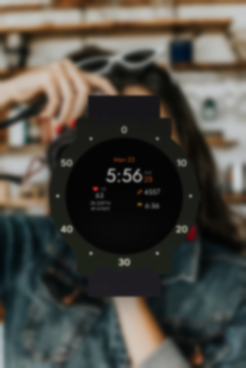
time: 5:56
